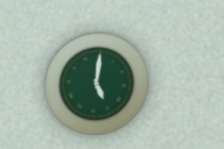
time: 5:00
